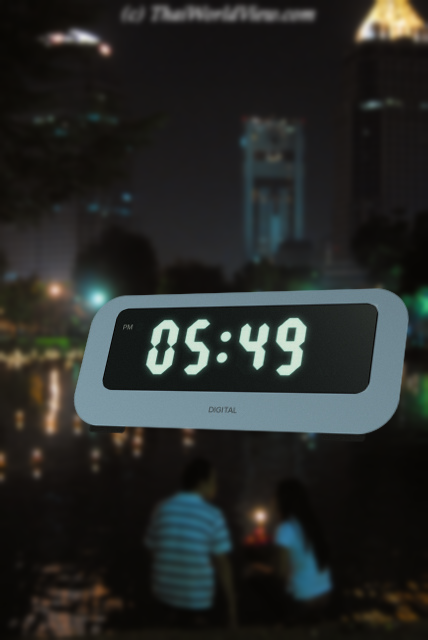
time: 5:49
